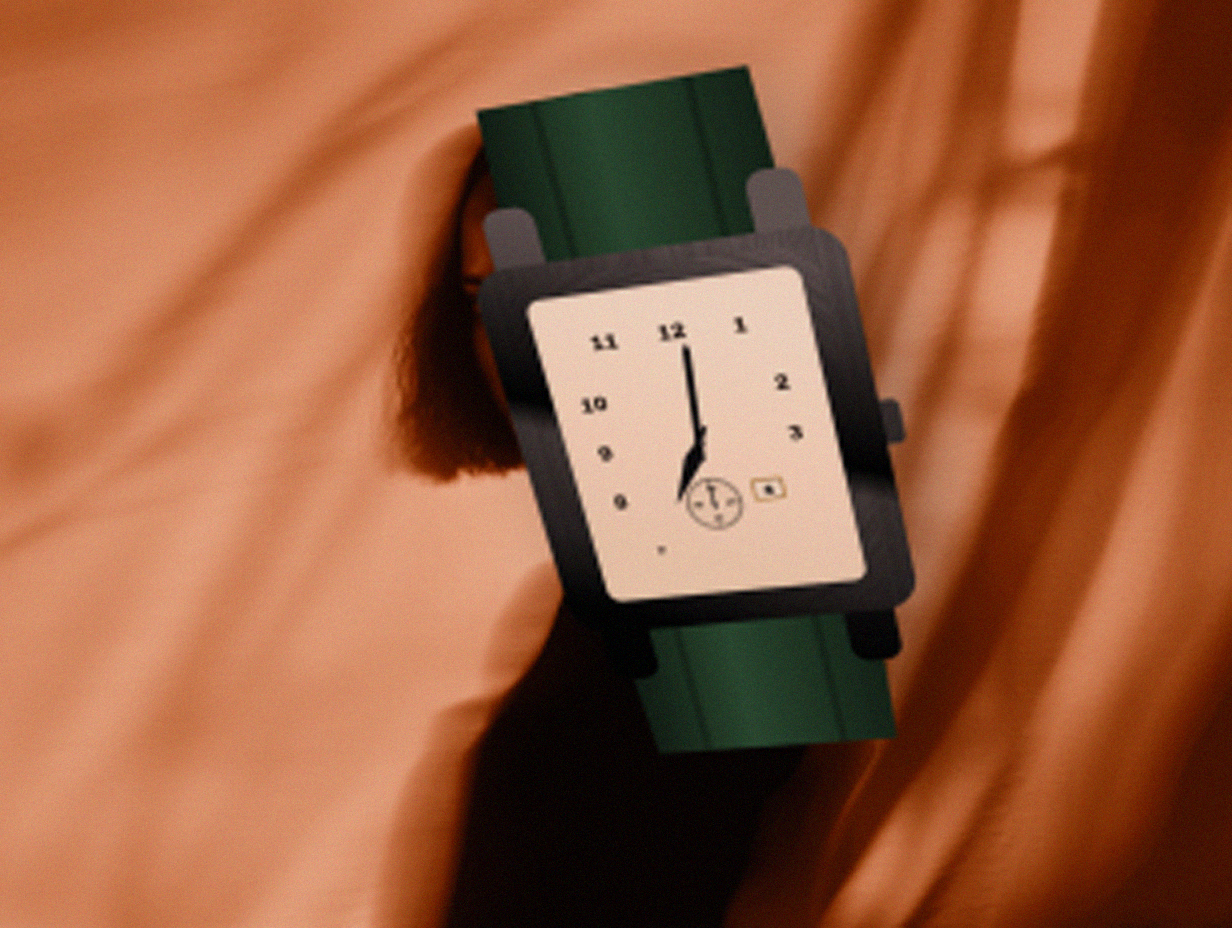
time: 7:01
